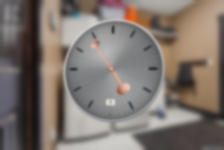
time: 4:54
